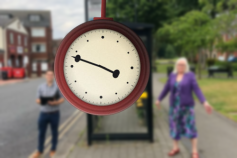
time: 3:48
